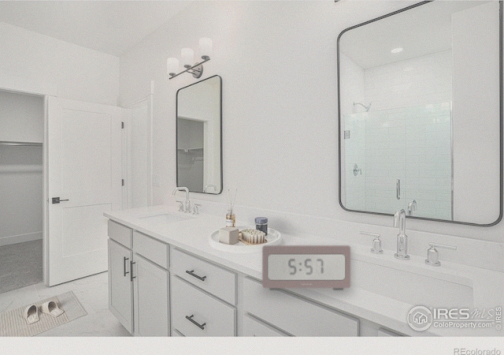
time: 5:57
